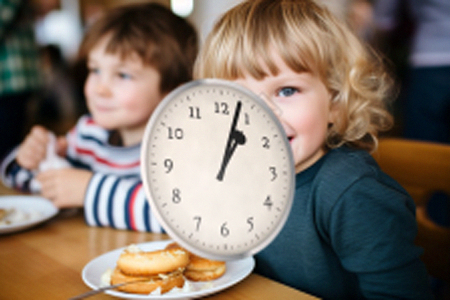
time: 1:03
